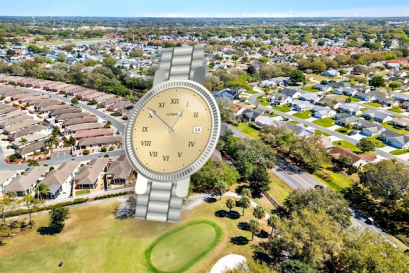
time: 12:51
